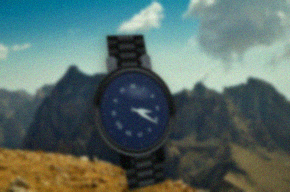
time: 3:21
